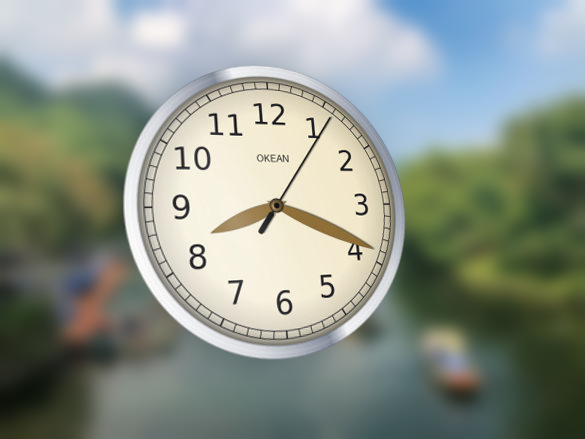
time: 8:19:06
